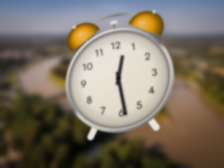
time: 12:29
